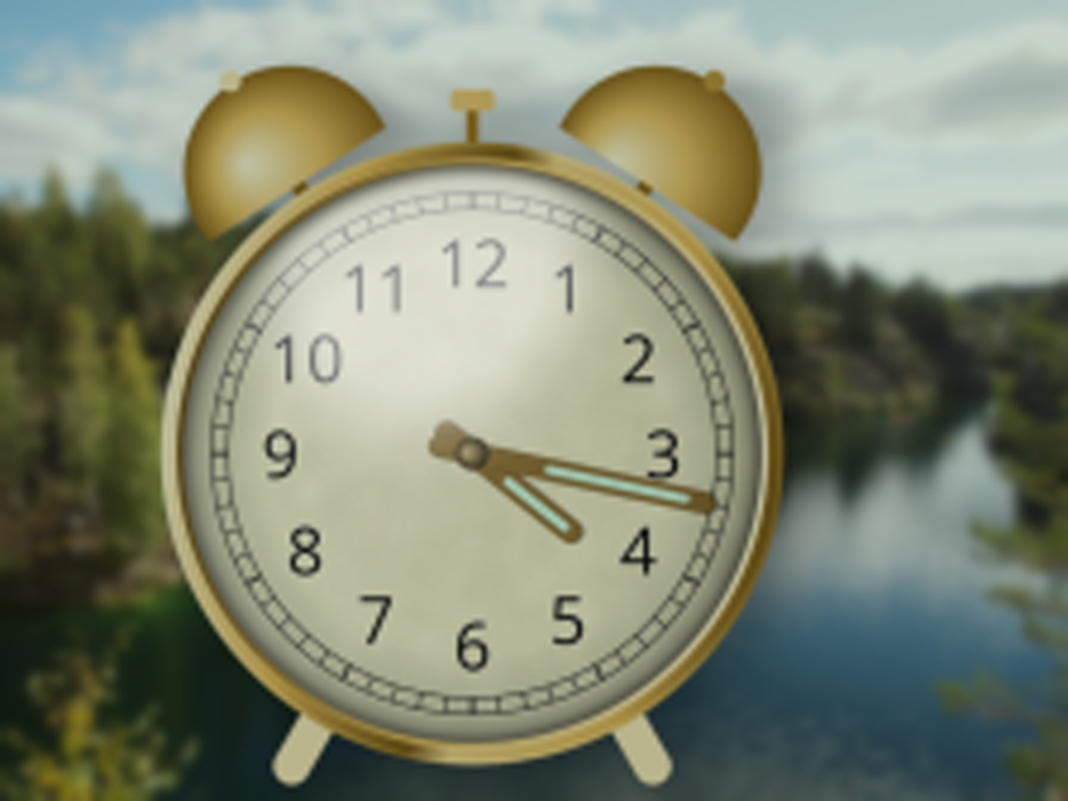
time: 4:17
